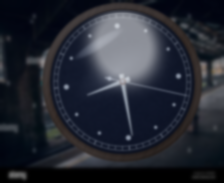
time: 8:29:18
